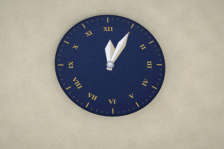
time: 12:05
